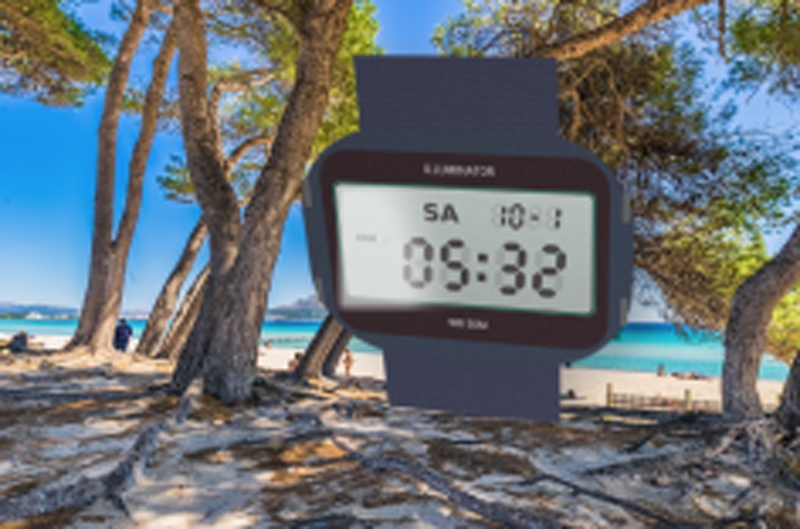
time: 5:32
